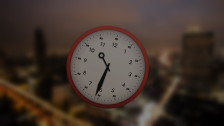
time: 10:31
